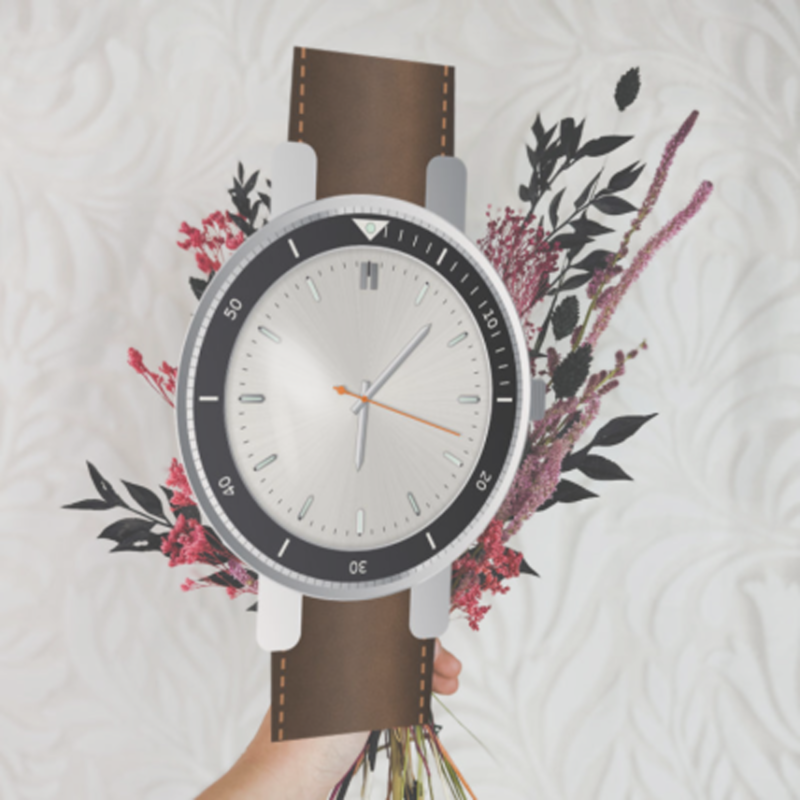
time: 6:07:18
